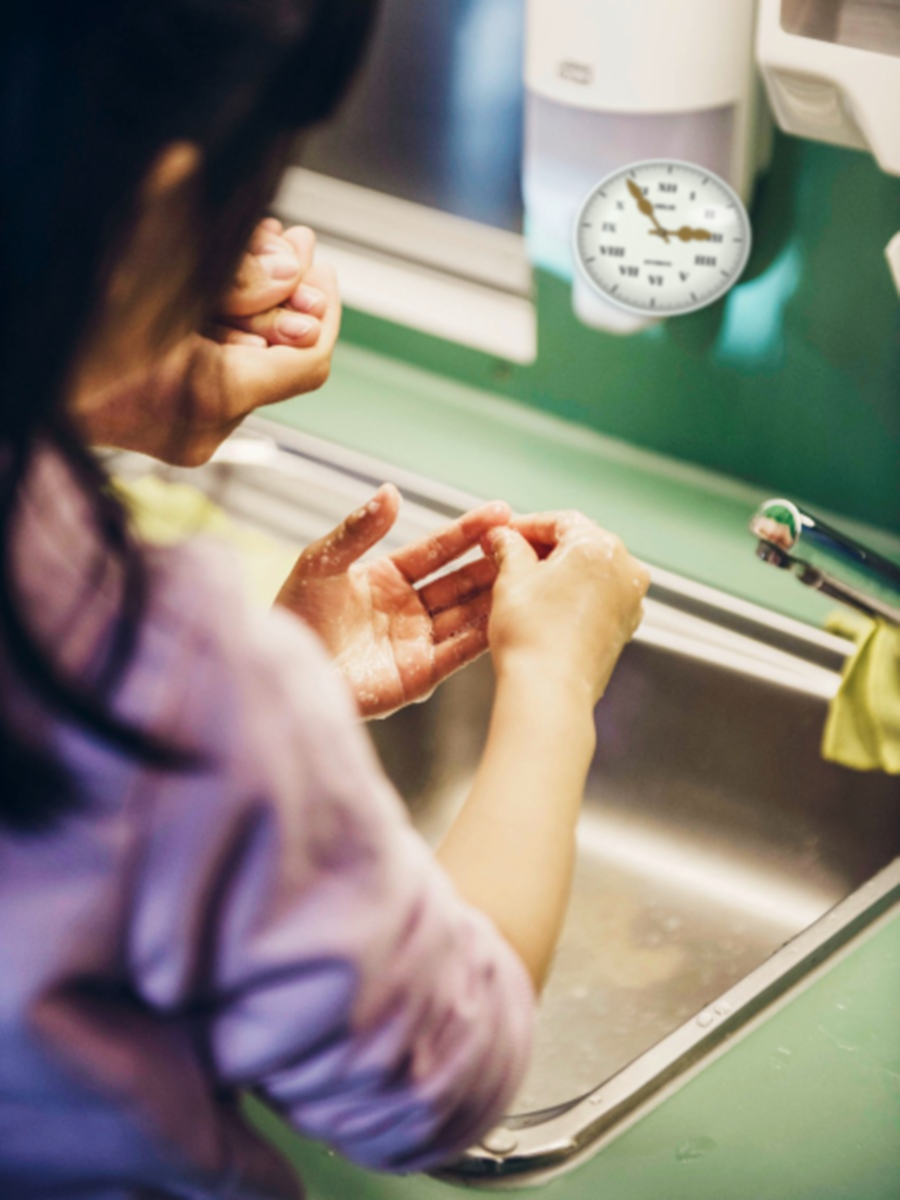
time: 2:54
